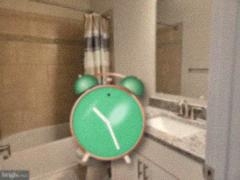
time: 10:26
